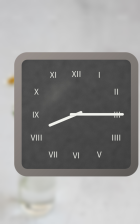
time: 8:15
